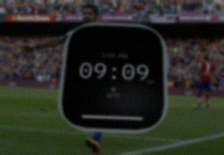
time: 9:09
